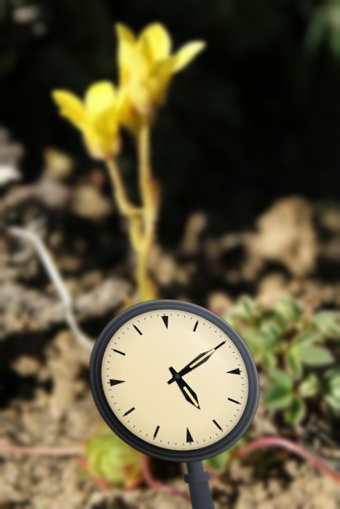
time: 5:10
